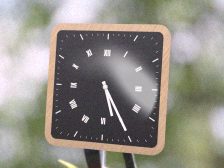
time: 5:25
